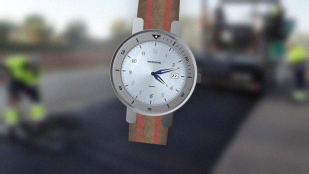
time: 4:12
